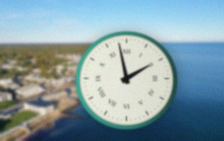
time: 1:58
